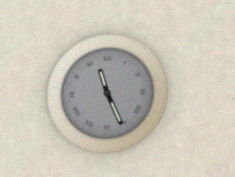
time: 11:26
